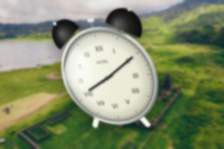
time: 8:10
